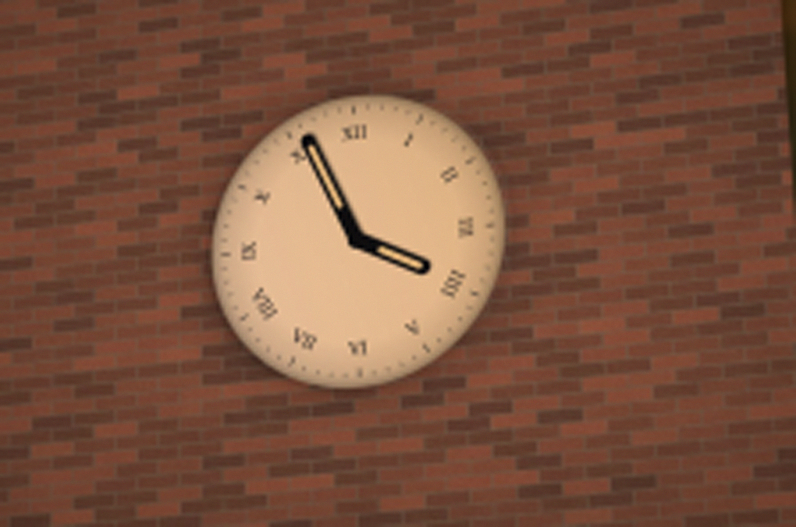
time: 3:56
